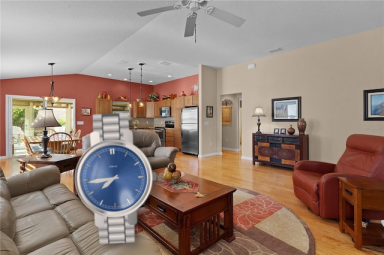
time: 7:44
